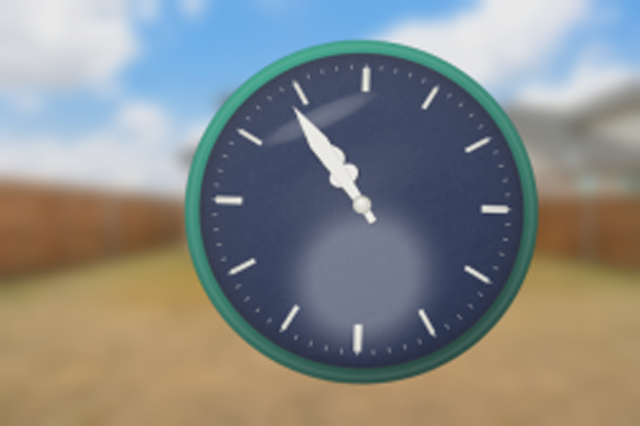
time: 10:54
